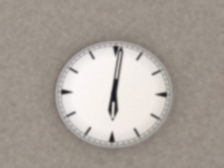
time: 6:01
